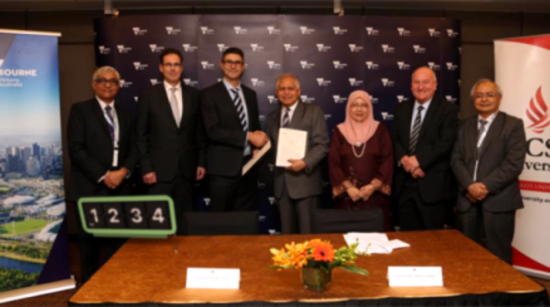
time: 12:34
